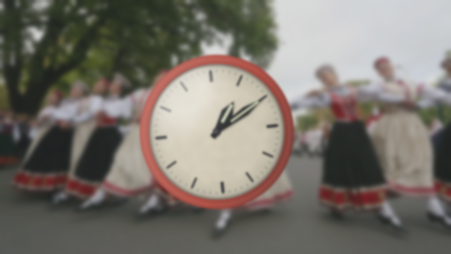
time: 1:10
